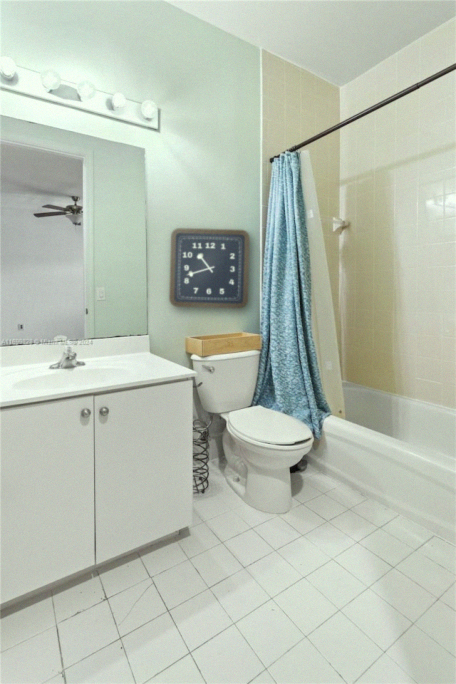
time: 10:42
